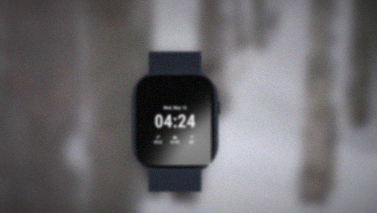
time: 4:24
